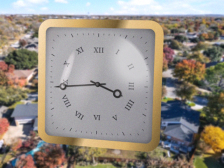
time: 3:44
